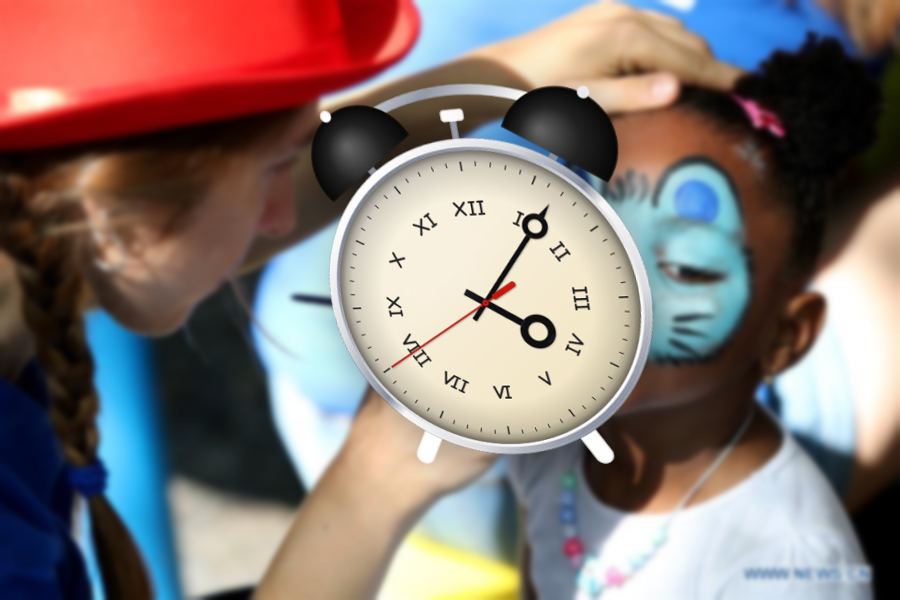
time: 4:06:40
